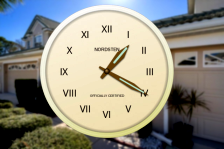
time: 1:20
